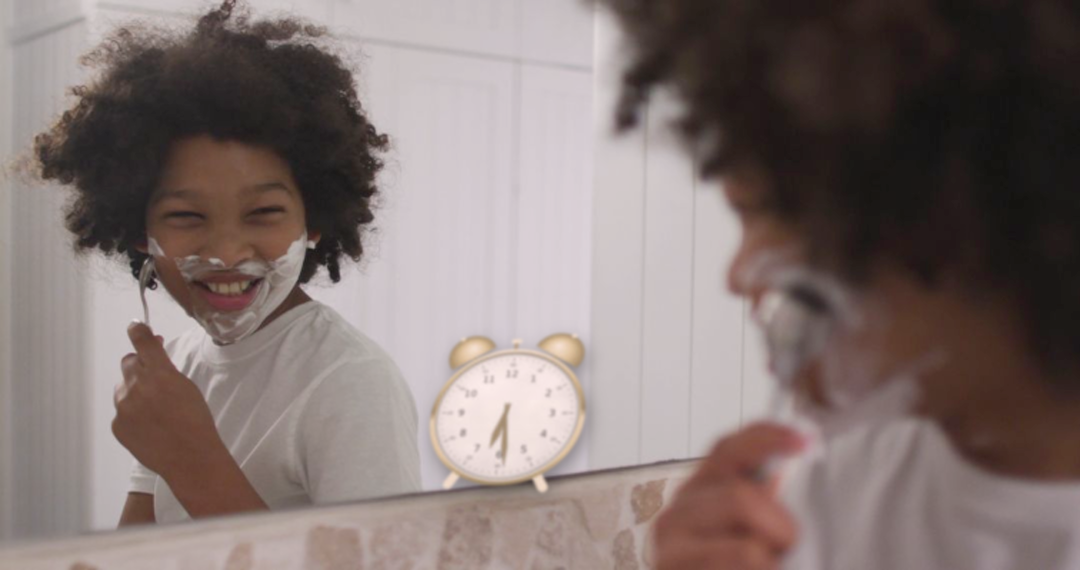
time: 6:29
